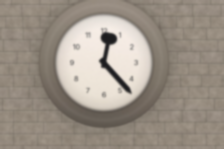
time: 12:23
